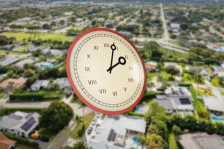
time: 2:03
